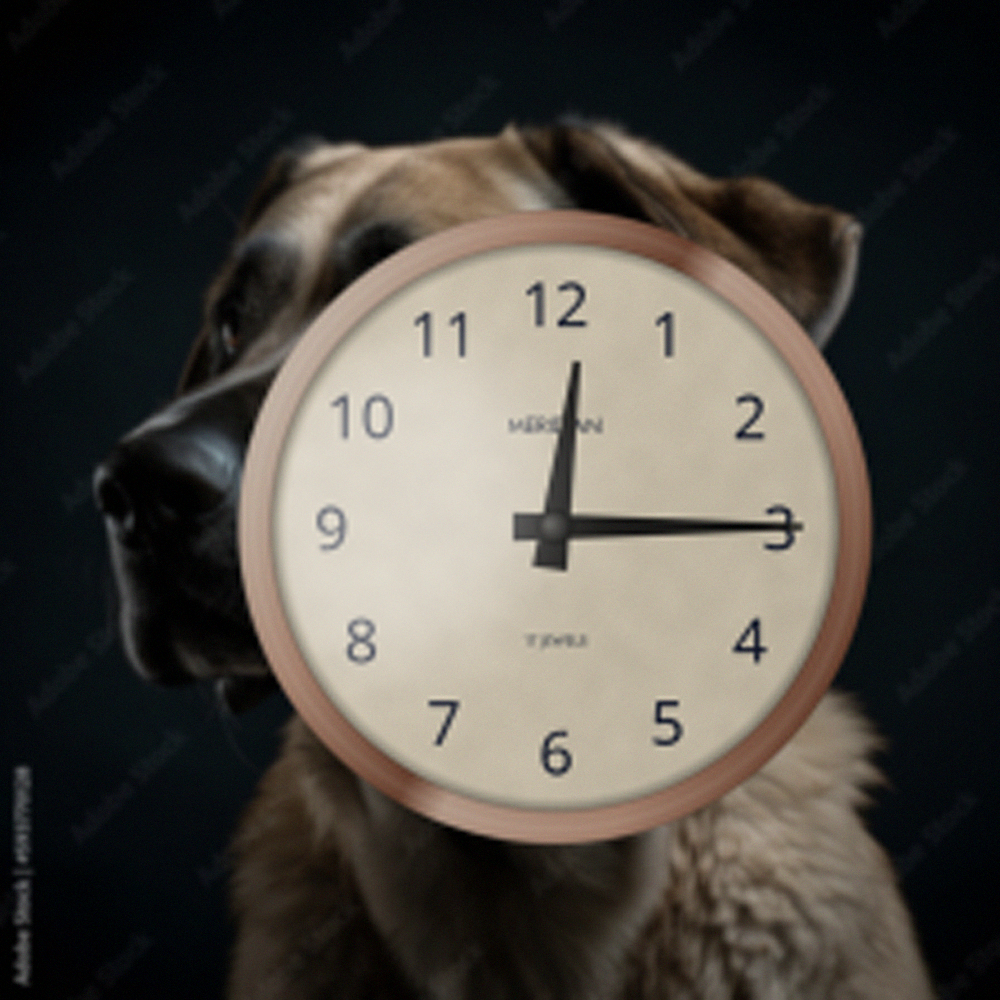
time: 12:15
